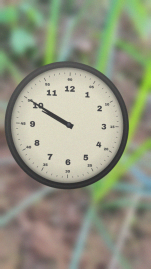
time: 9:50
